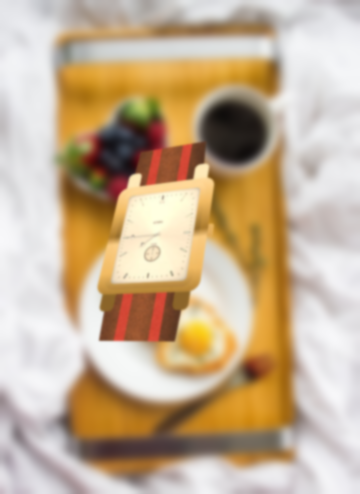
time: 7:45
